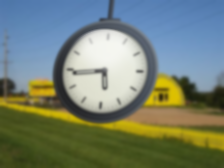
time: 5:44
